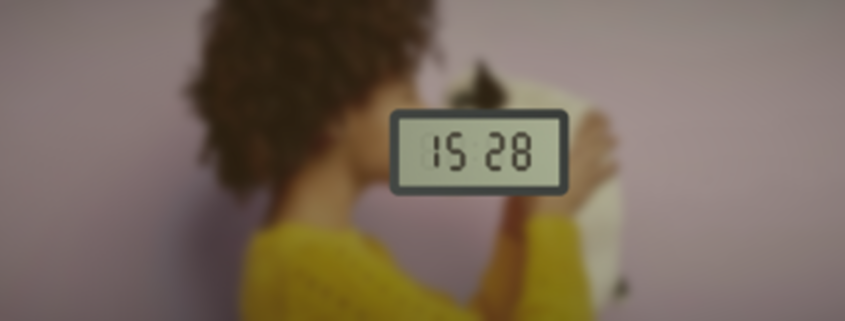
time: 15:28
